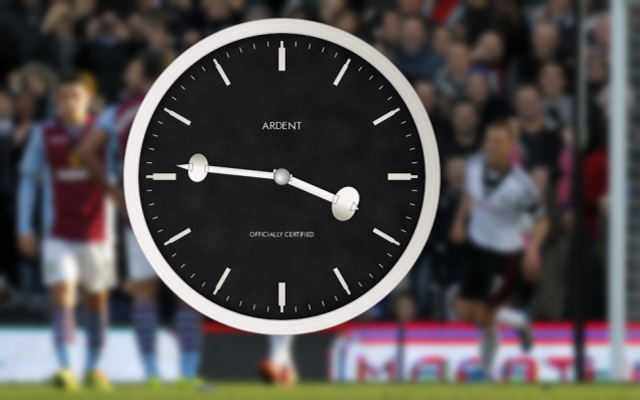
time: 3:46
